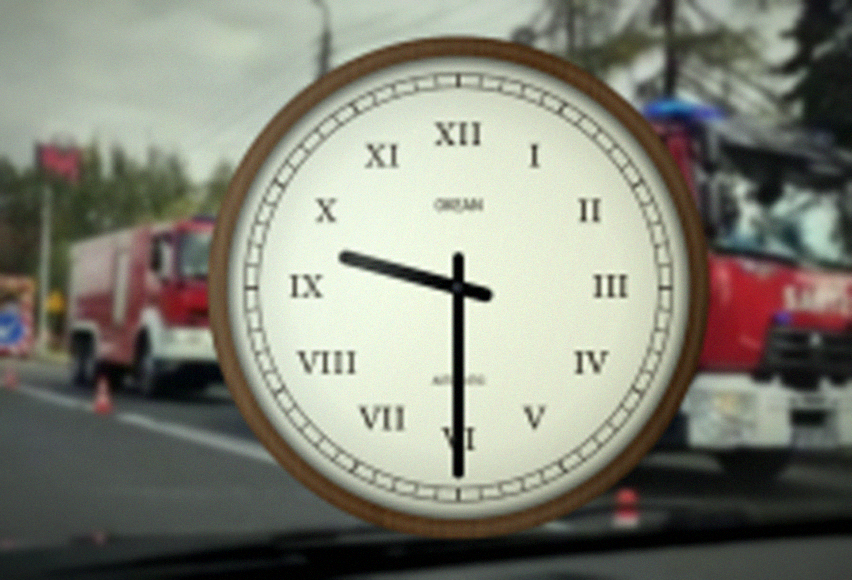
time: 9:30
